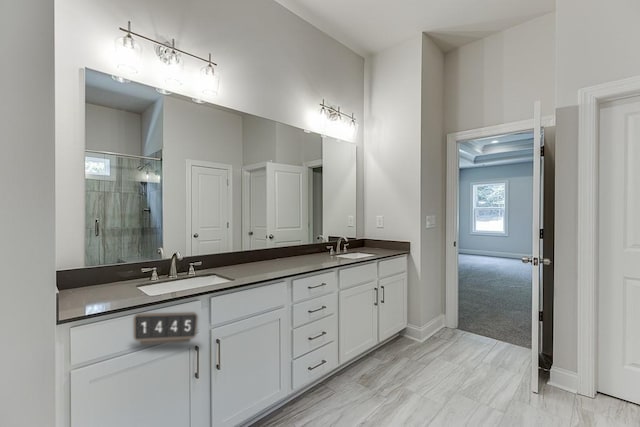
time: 14:45
